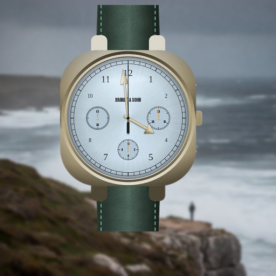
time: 3:59
